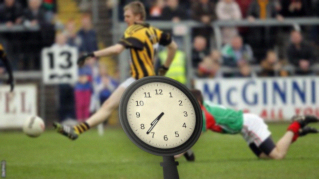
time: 7:37
